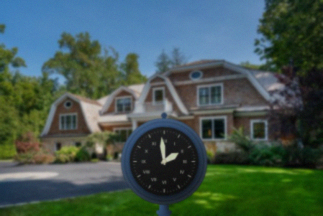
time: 1:59
